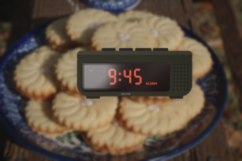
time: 9:45
